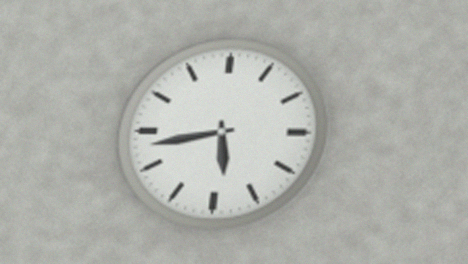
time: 5:43
